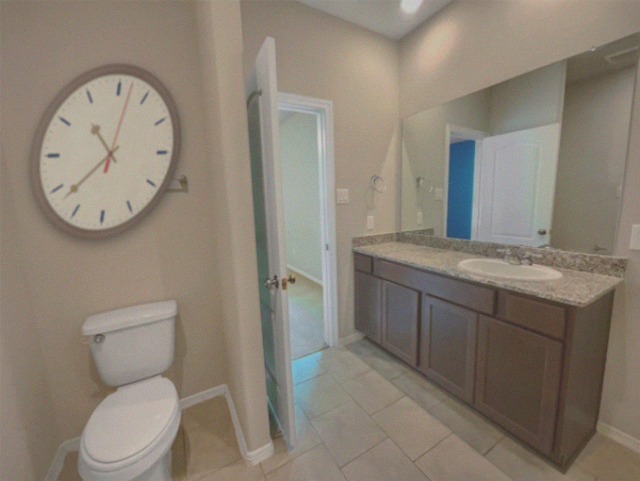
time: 10:38:02
